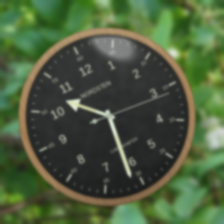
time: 10:31:16
